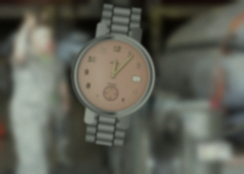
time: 12:06
